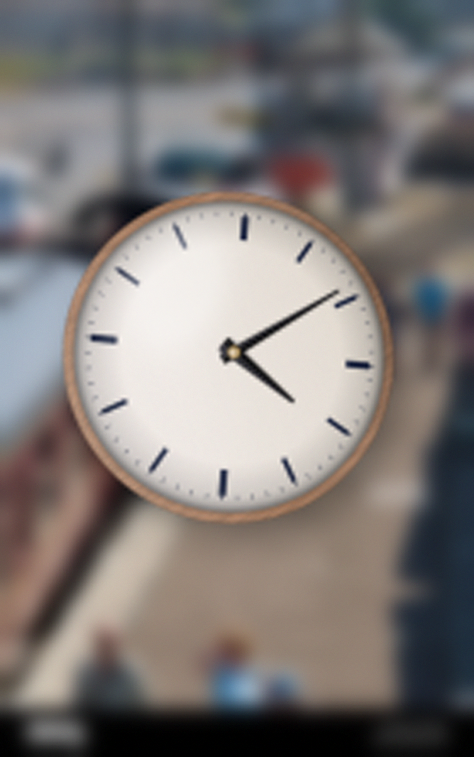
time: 4:09
